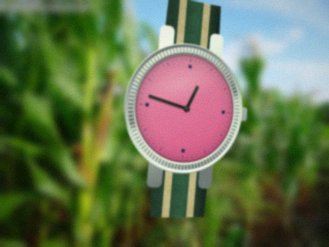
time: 12:47
